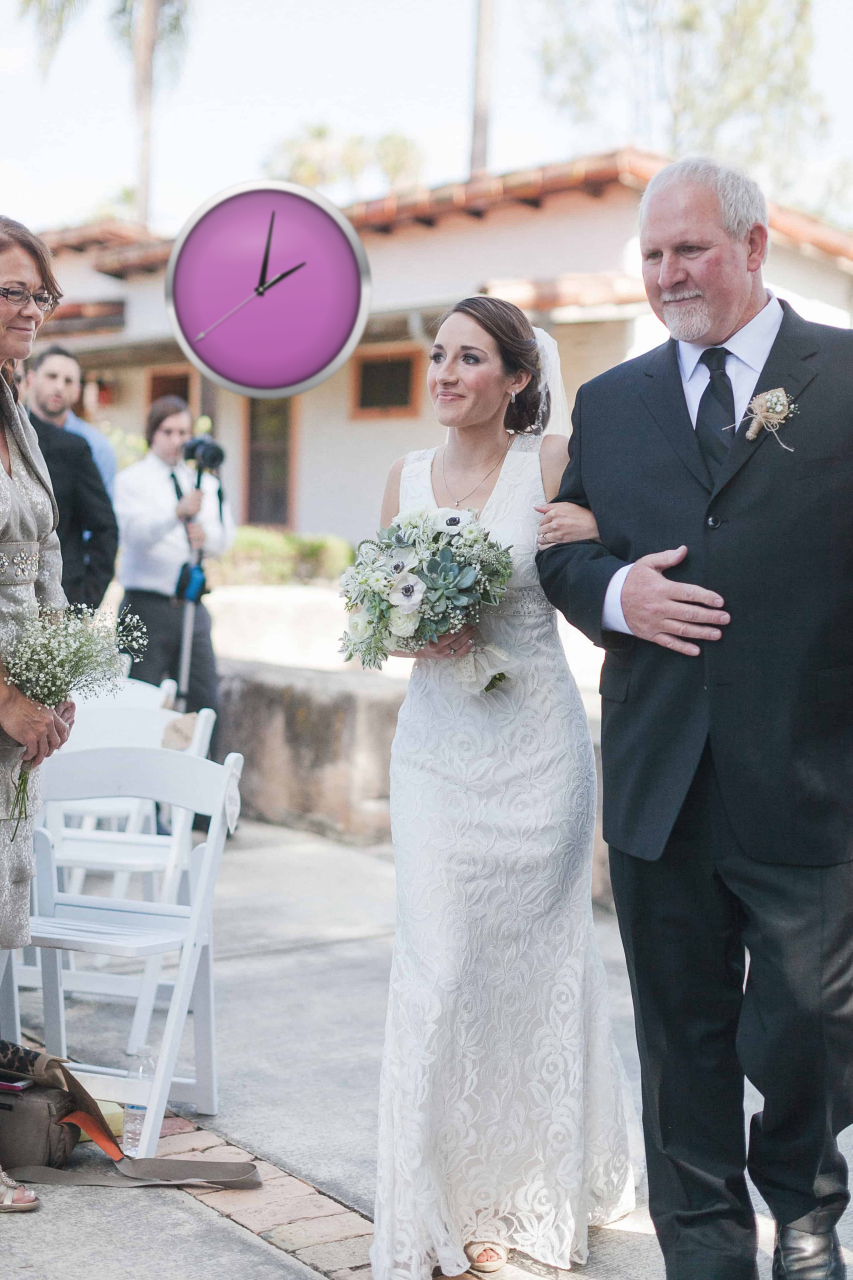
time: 2:01:39
